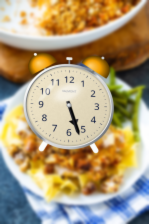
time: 5:27
